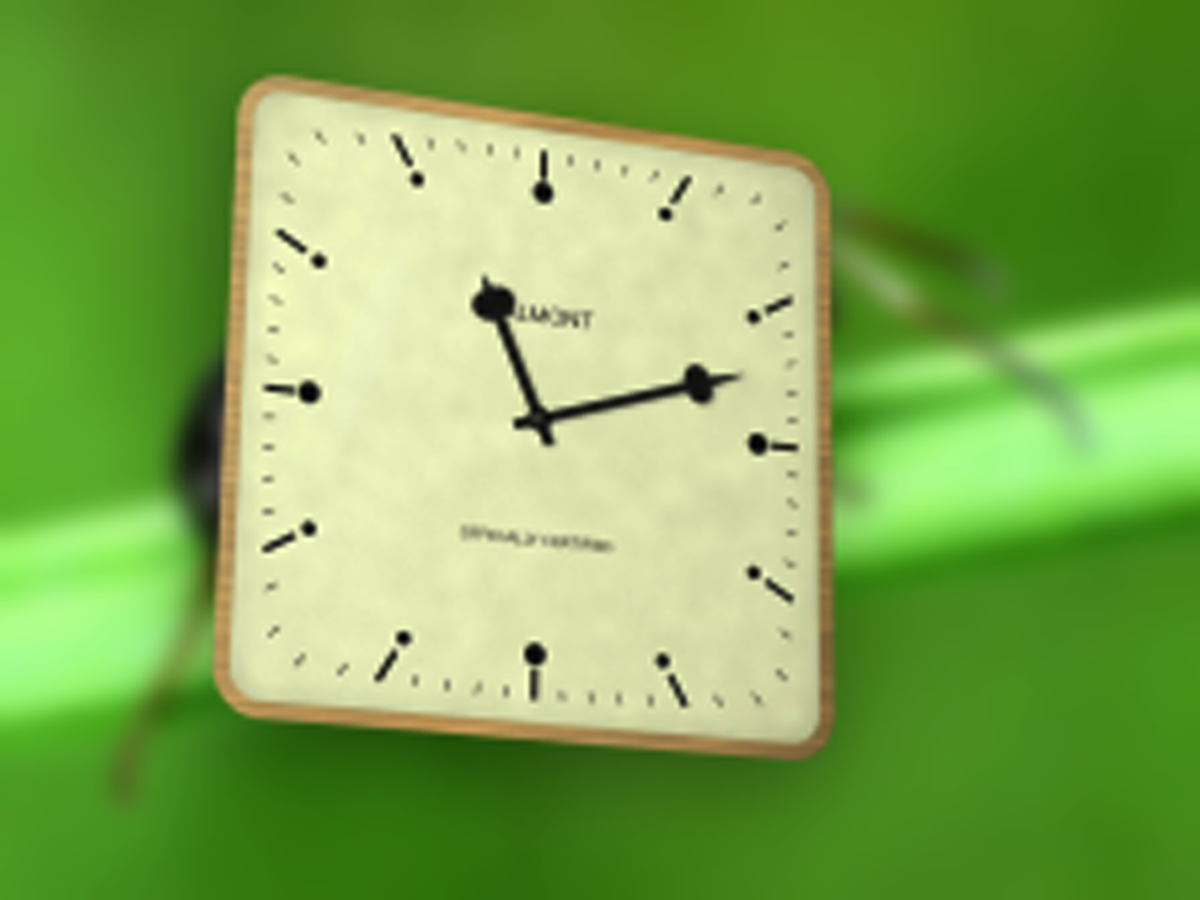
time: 11:12
